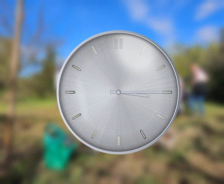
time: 3:15
